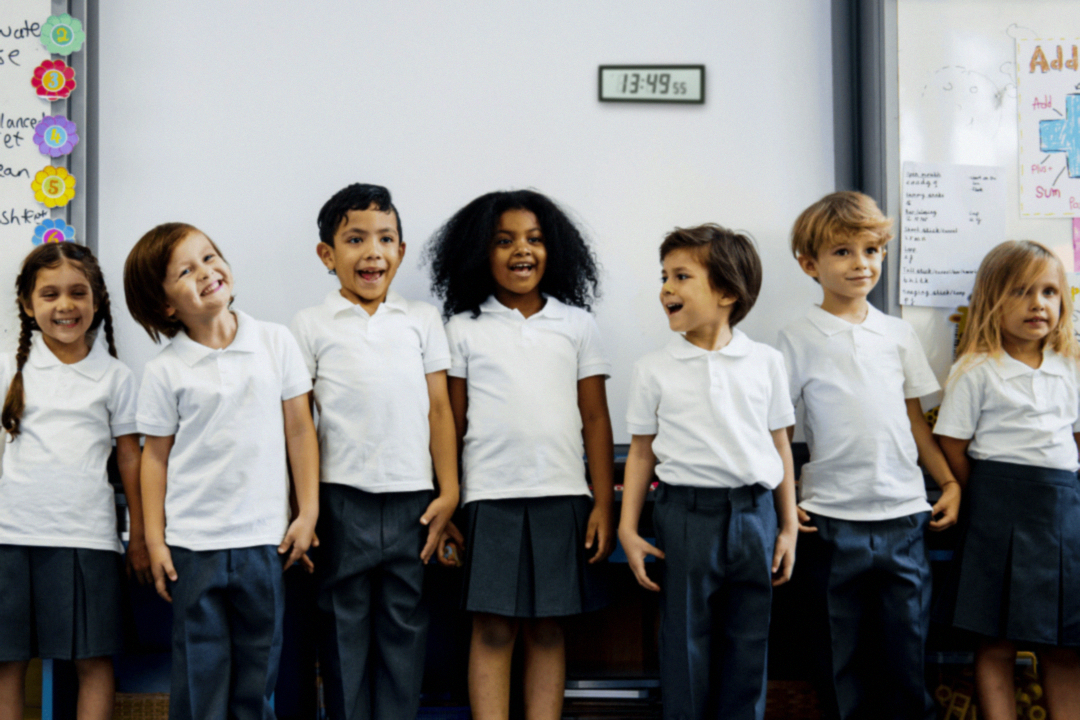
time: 13:49
